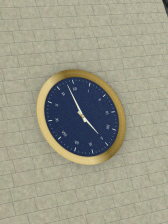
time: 4:58
